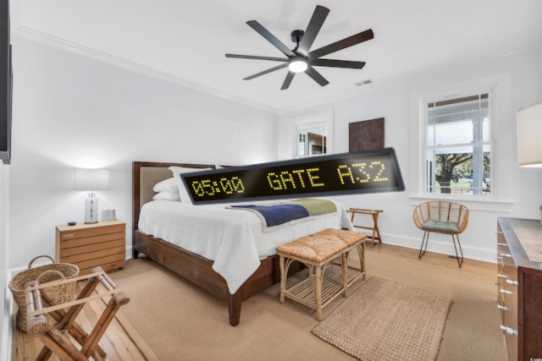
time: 5:00
